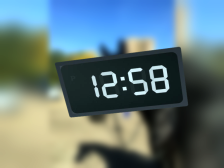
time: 12:58
